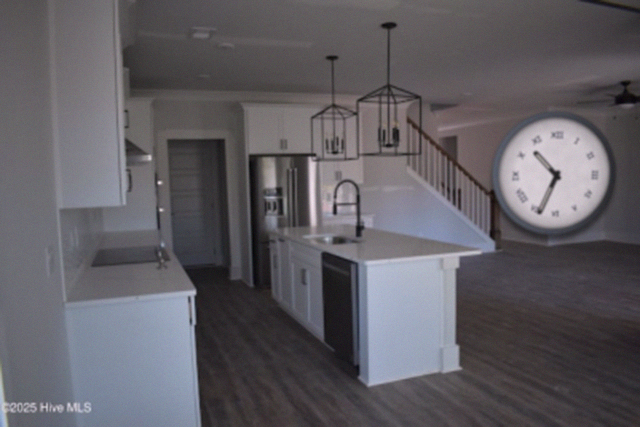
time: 10:34
